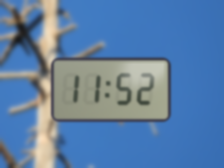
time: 11:52
